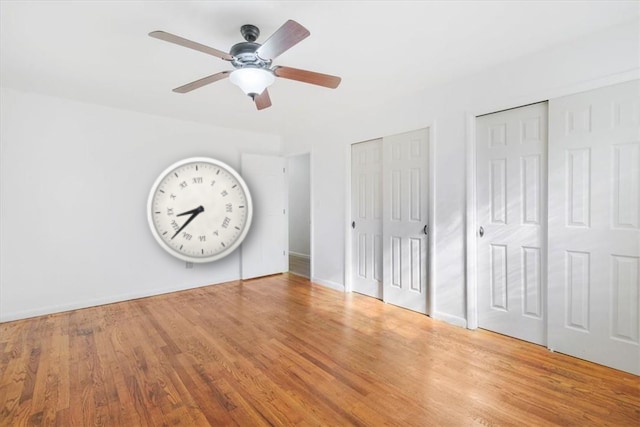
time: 8:38
